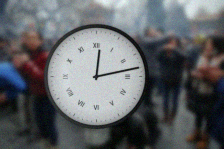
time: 12:13
